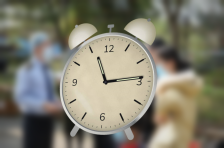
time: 11:14
